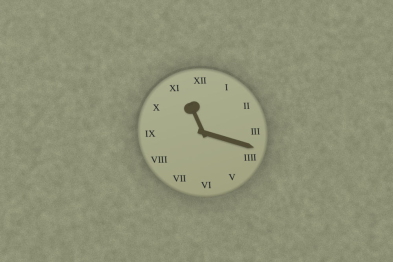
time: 11:18
